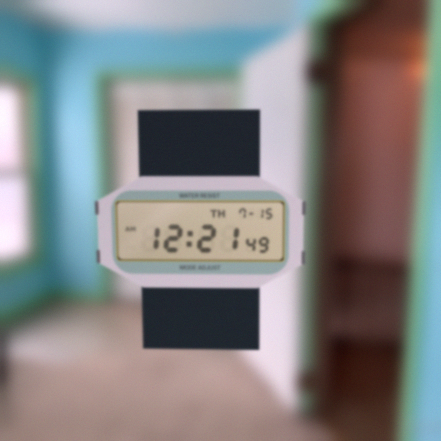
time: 12:21:49
